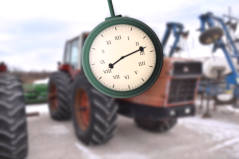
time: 8:13
